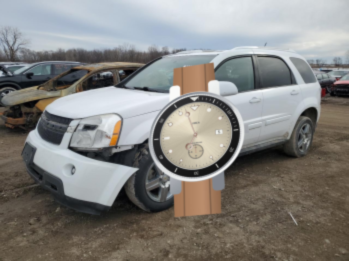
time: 6:57
